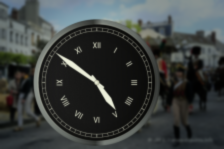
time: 4:51
